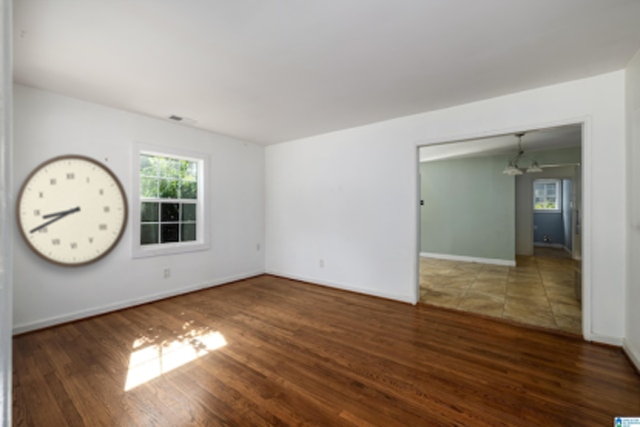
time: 8:41
